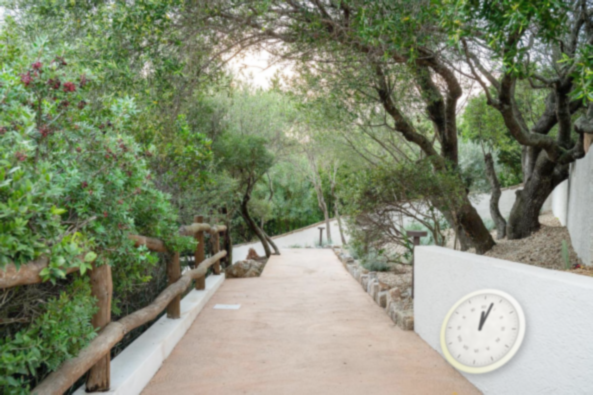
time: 12:03
